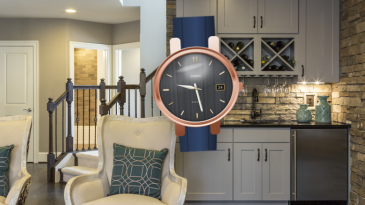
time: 9:28
